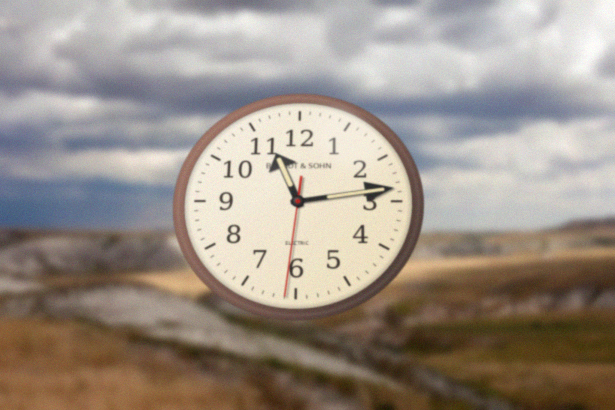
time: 11:13:31
